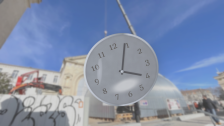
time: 4:04
